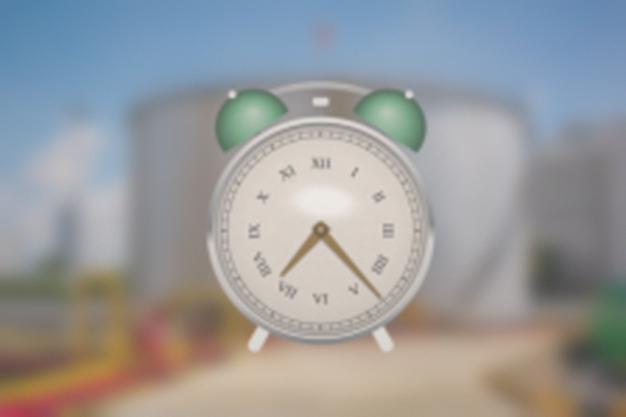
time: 7:23
